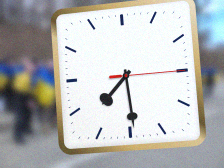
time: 7:29:15
